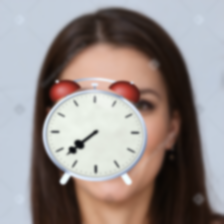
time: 7:38
